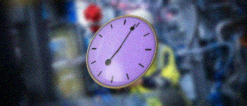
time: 7:04
